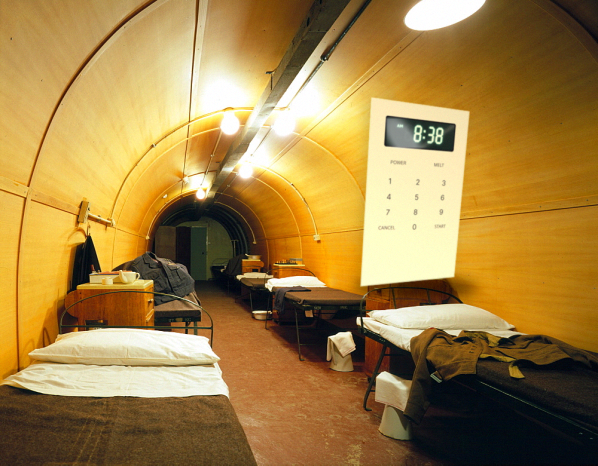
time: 8:38
